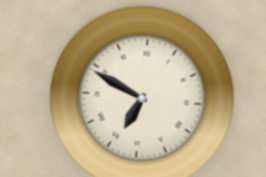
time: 6:49
